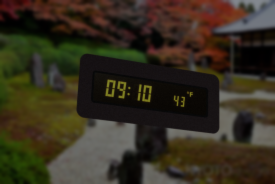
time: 9:10
